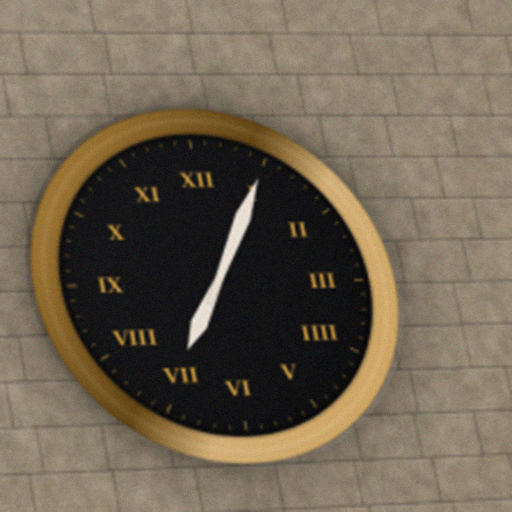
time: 7:05
